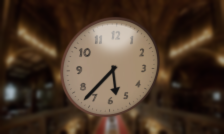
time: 5:37
